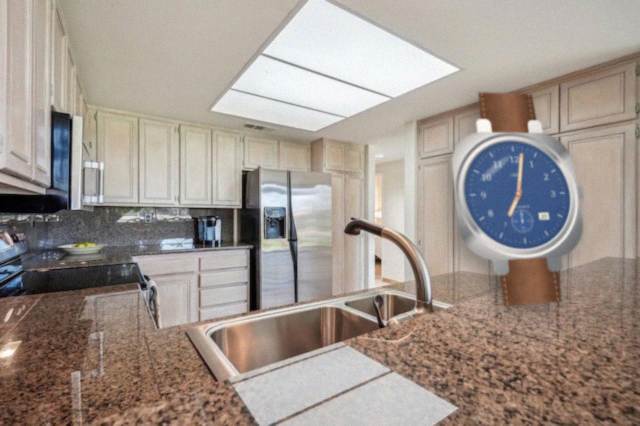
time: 7:02
